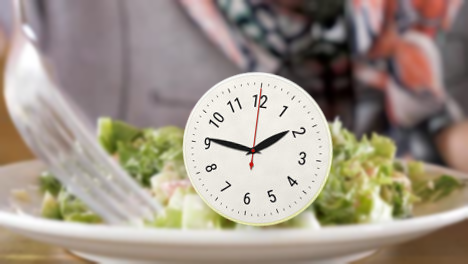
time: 1:46:00
